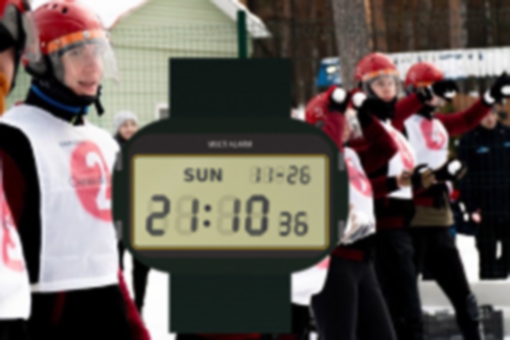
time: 21:10:36
